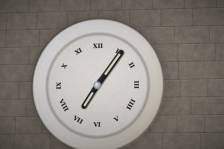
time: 7:06
